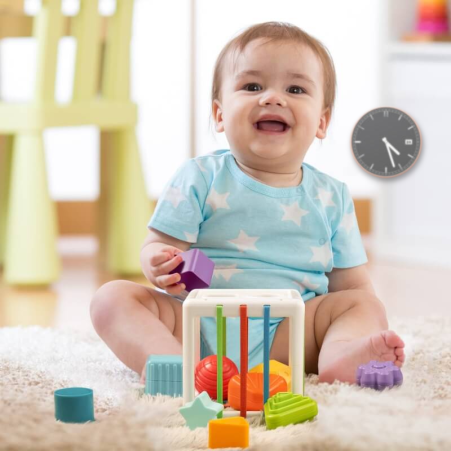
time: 4:27
